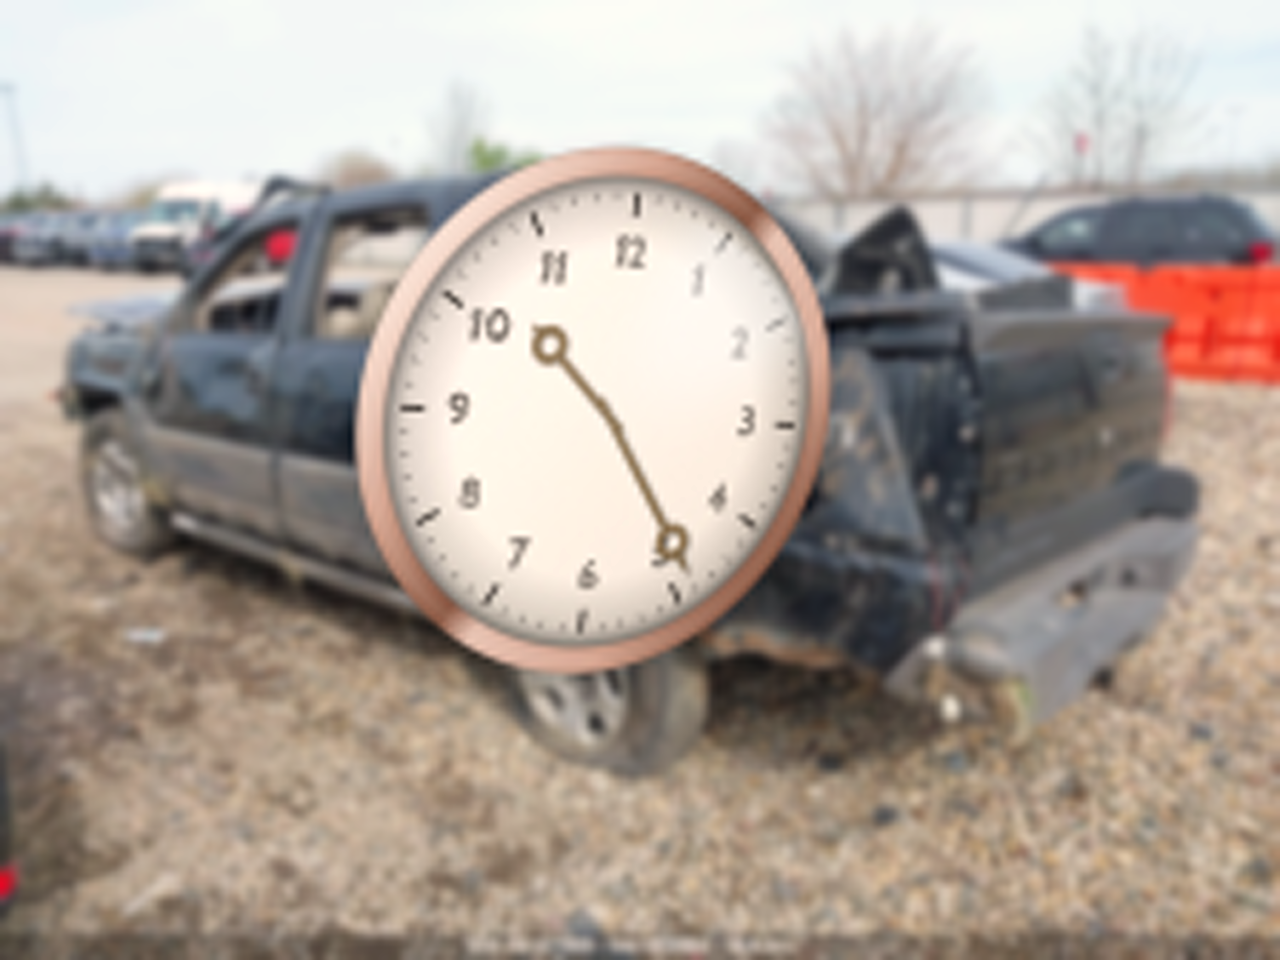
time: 10:24
